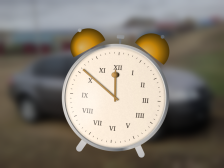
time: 11:51
